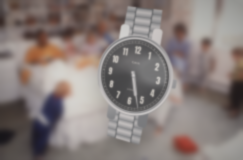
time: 5:27
